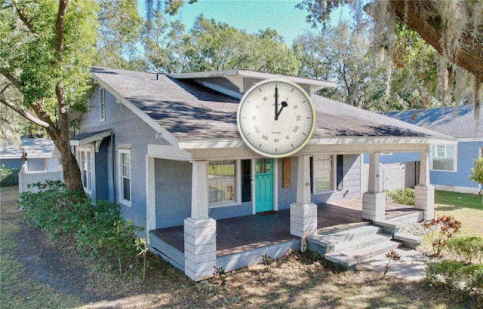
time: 1:00
